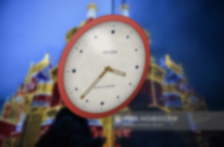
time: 3:37
